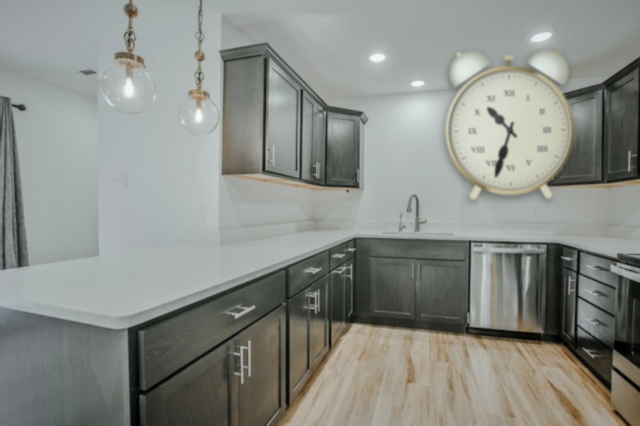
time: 10:33
